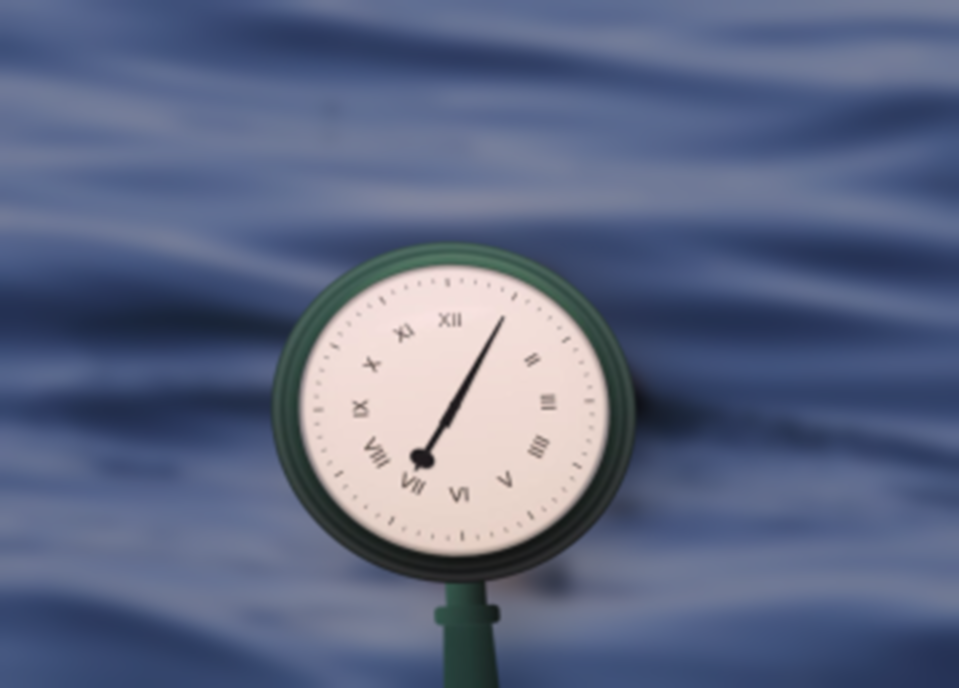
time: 7:05
